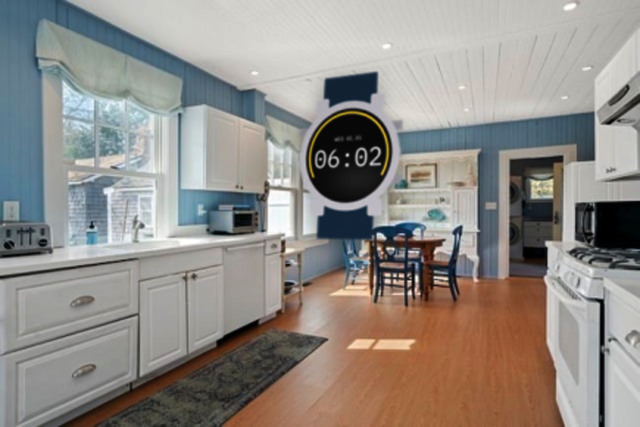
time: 6:02
